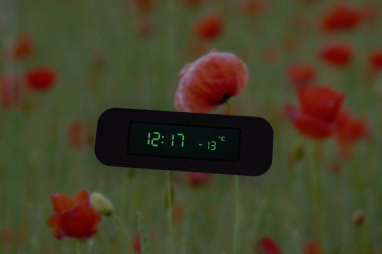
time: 12:17
